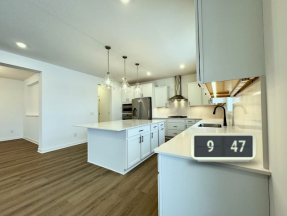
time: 9:47
